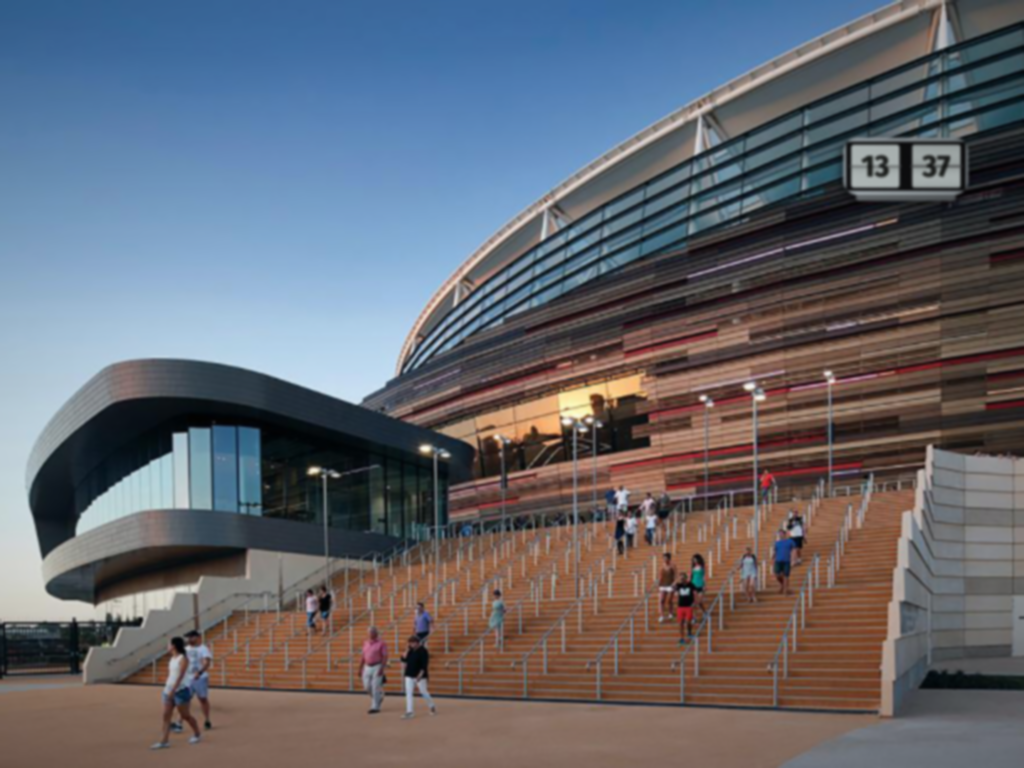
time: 13:37
